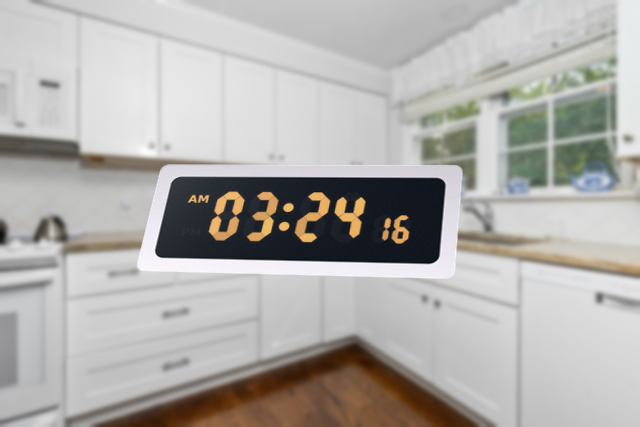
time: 3:24:16
